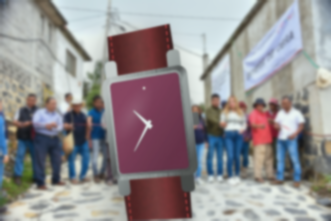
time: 10:36
